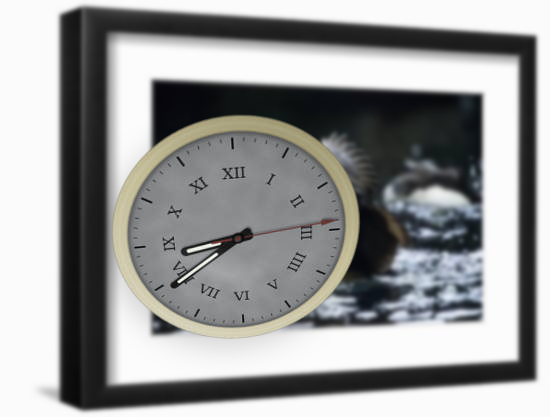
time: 8:39:14
